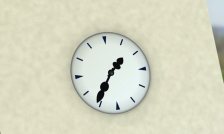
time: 1:36
